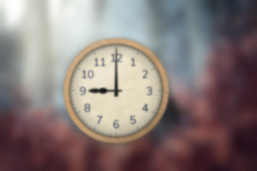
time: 9:00
